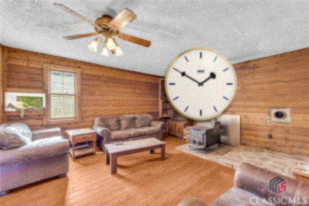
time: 1:50
